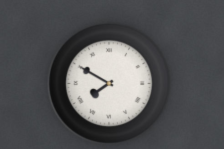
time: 7:50
